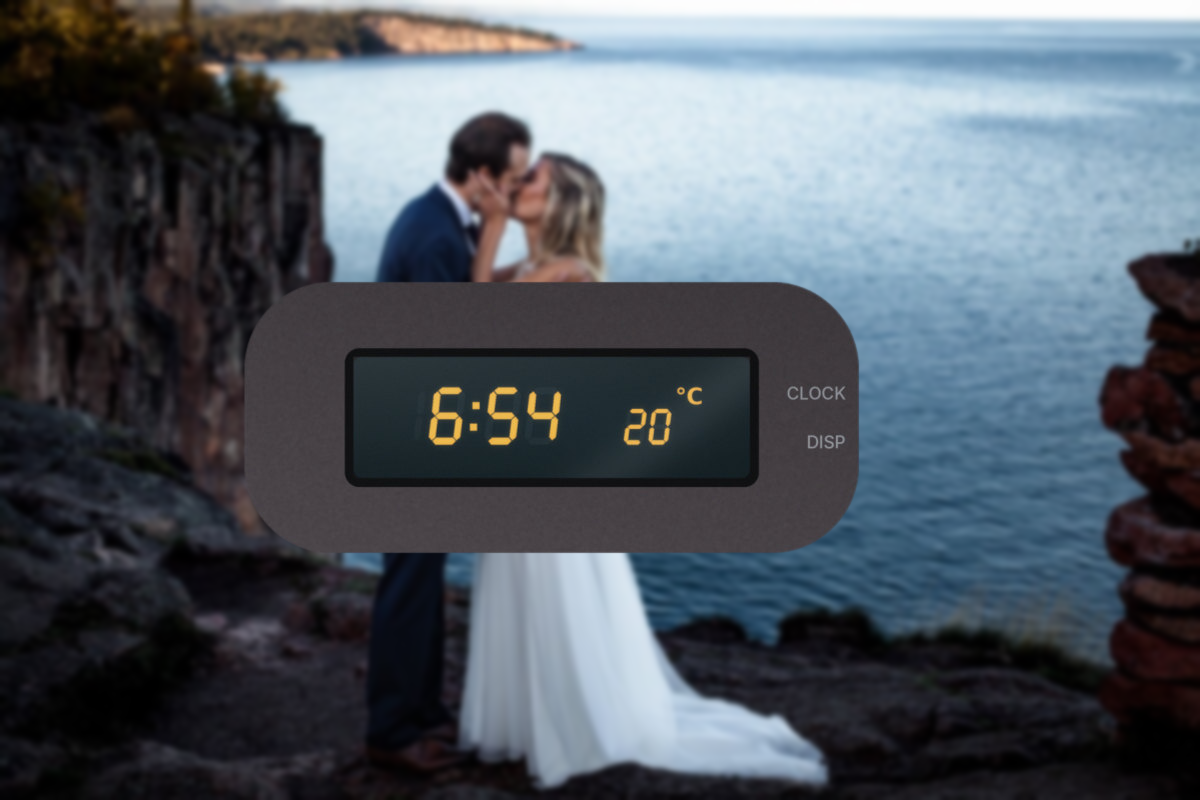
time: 6:54
